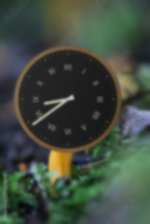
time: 8:39
